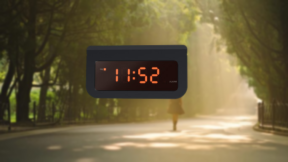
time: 11:52
